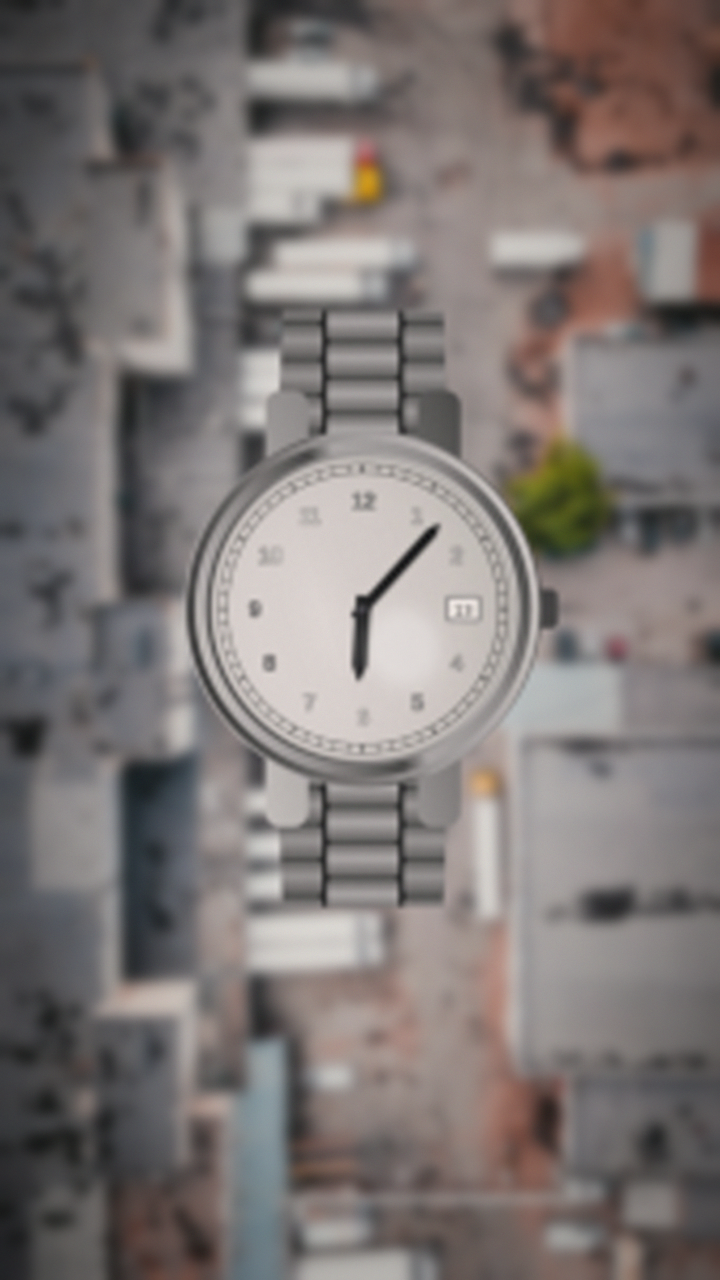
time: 6:07
